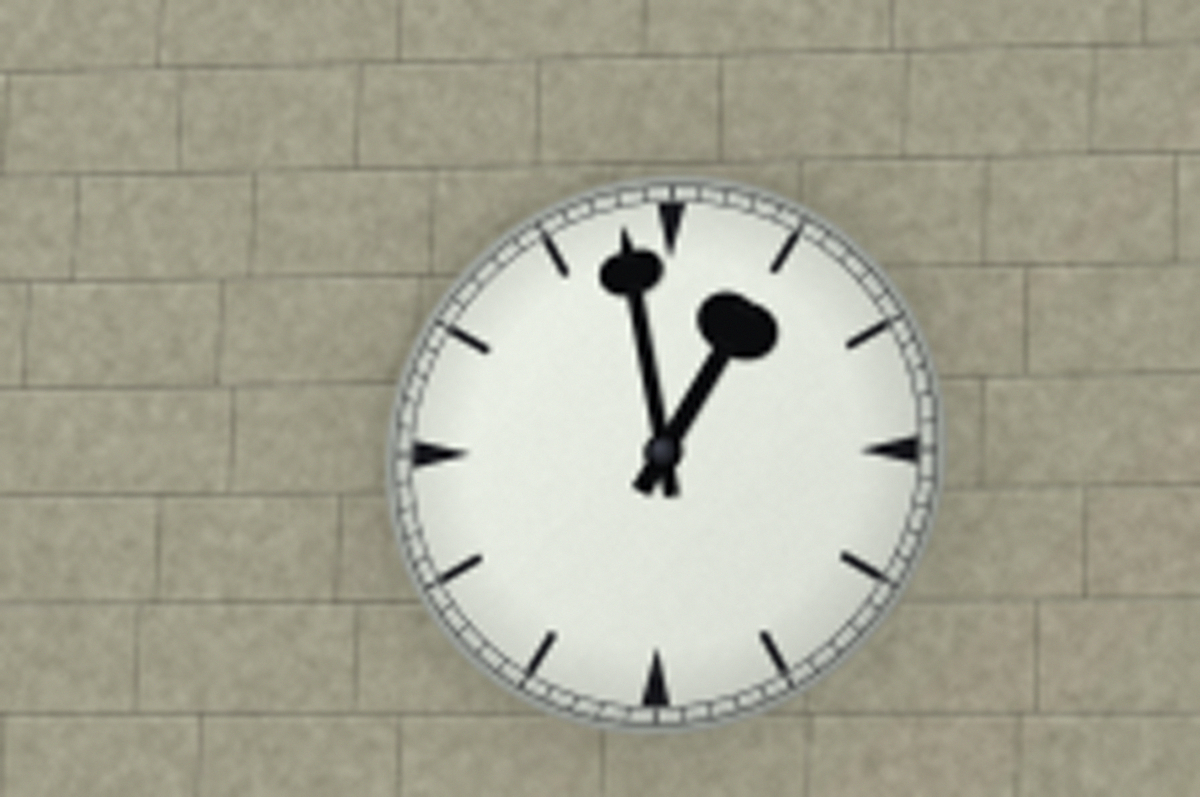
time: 12:58
